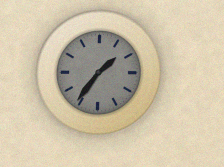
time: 1:36
